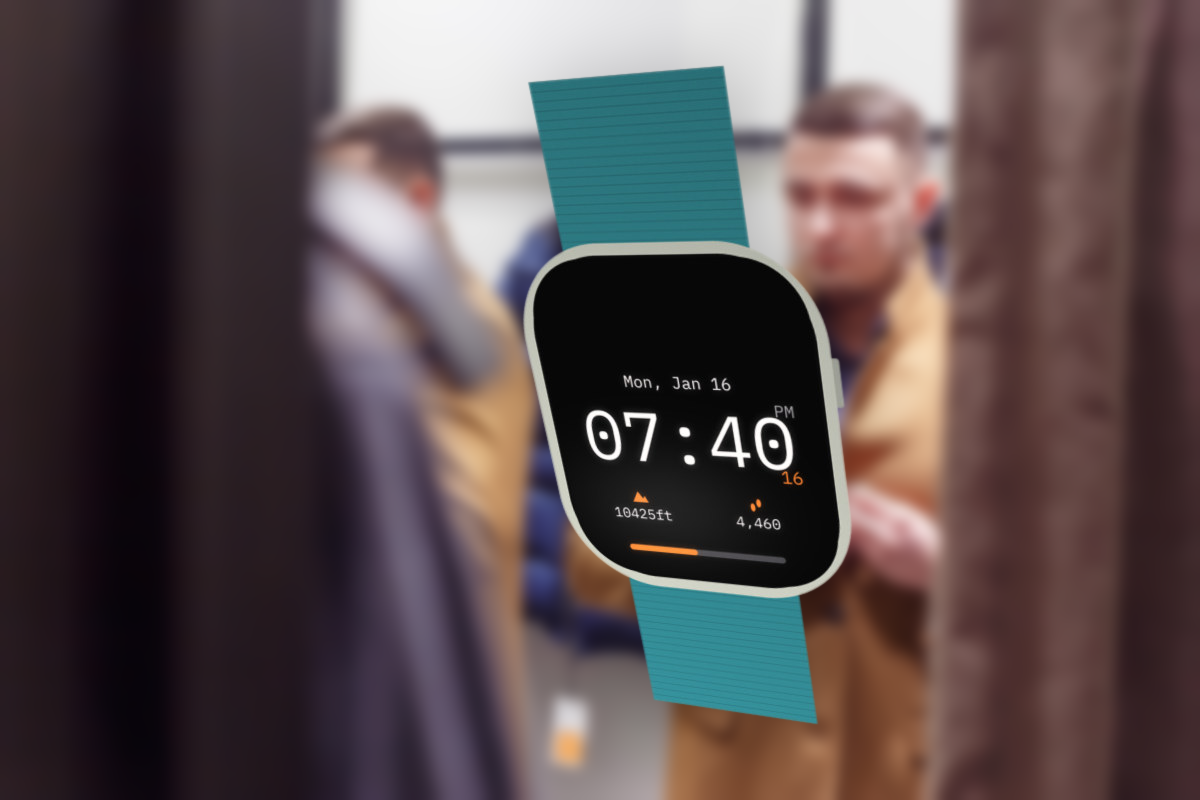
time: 7:40:16
